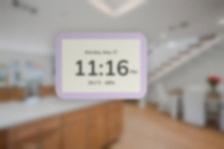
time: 11:16
